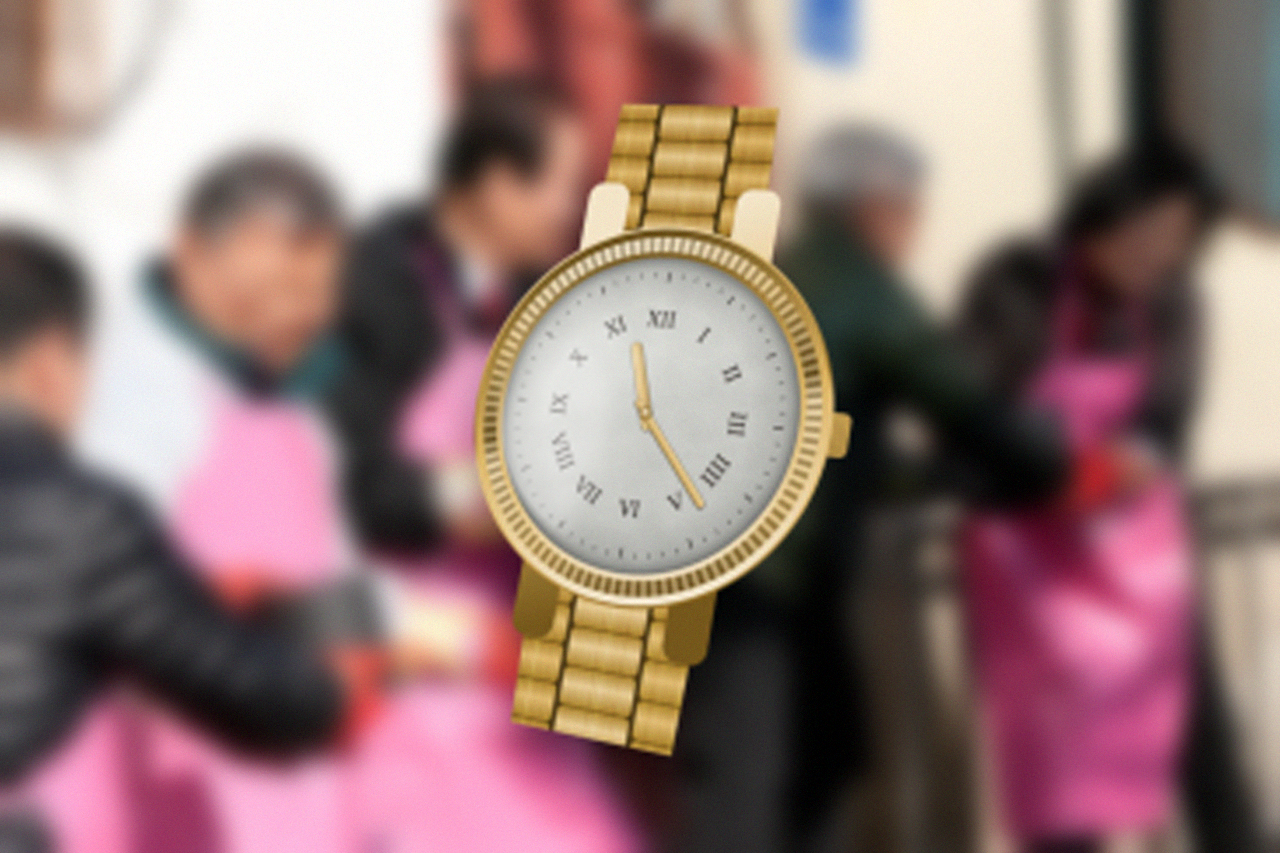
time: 11:23
